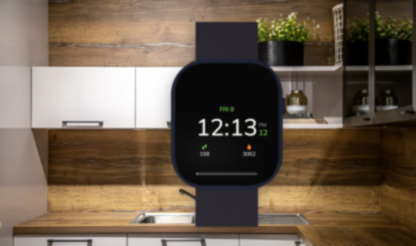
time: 12:13
